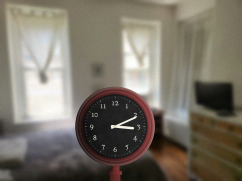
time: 3:11
